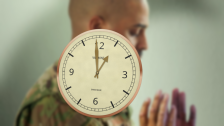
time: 12:59
